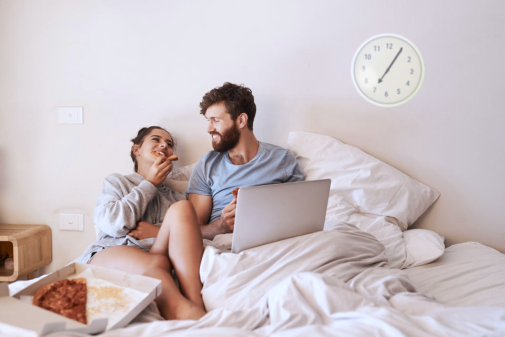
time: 7:05
